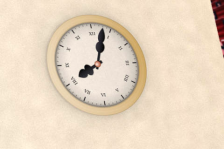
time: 8:03
